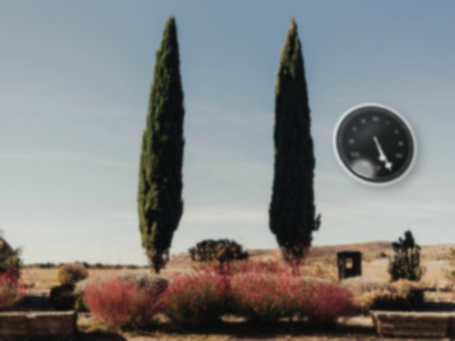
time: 5:26
